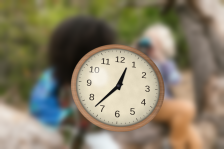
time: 12:37
